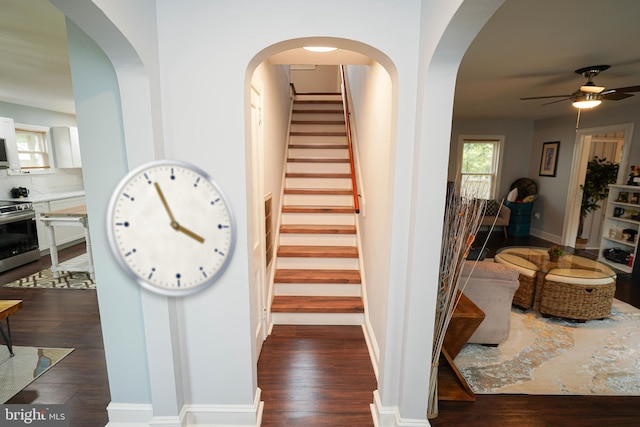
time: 3:56
